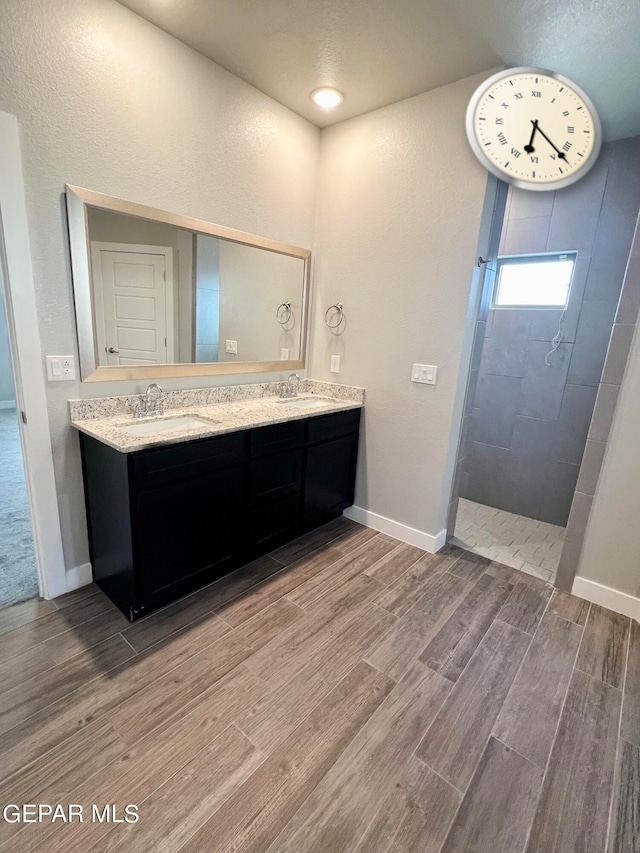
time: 6:23
